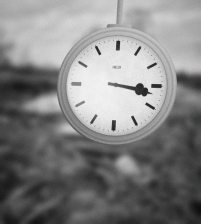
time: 3:17
